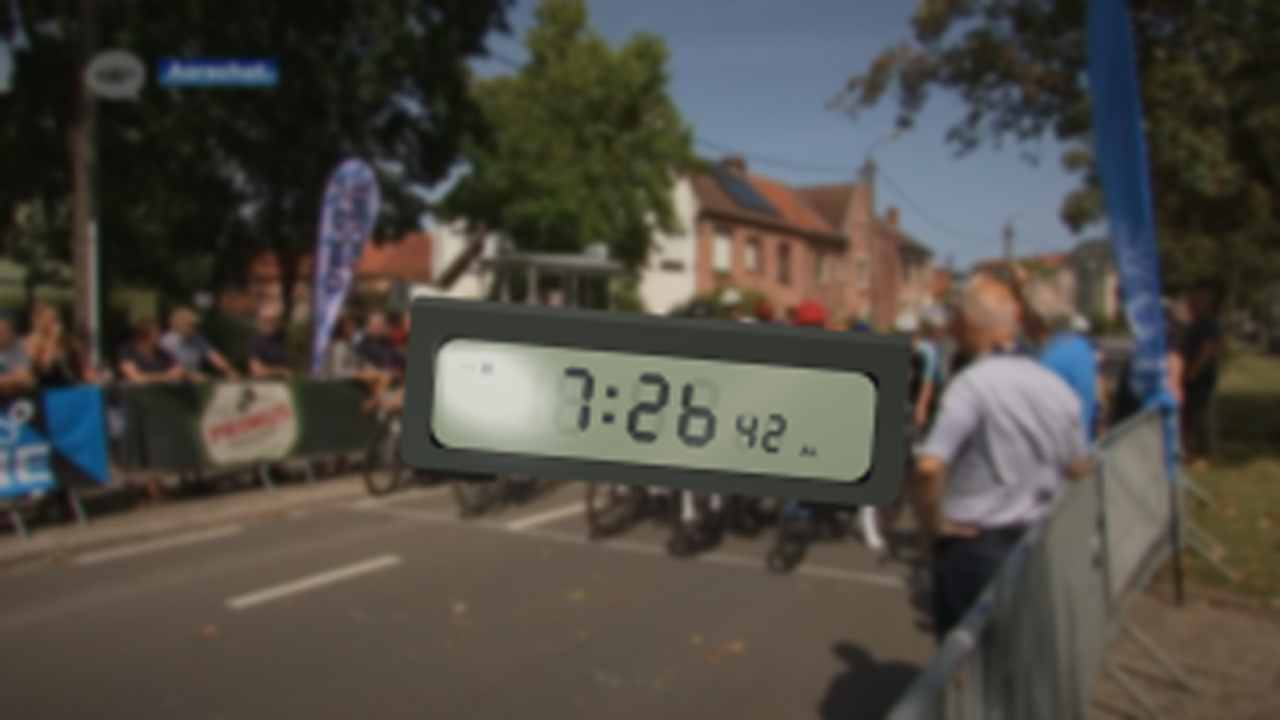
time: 7:26:42
